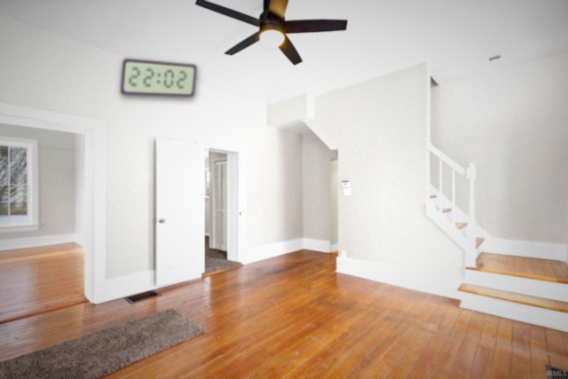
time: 22:02
